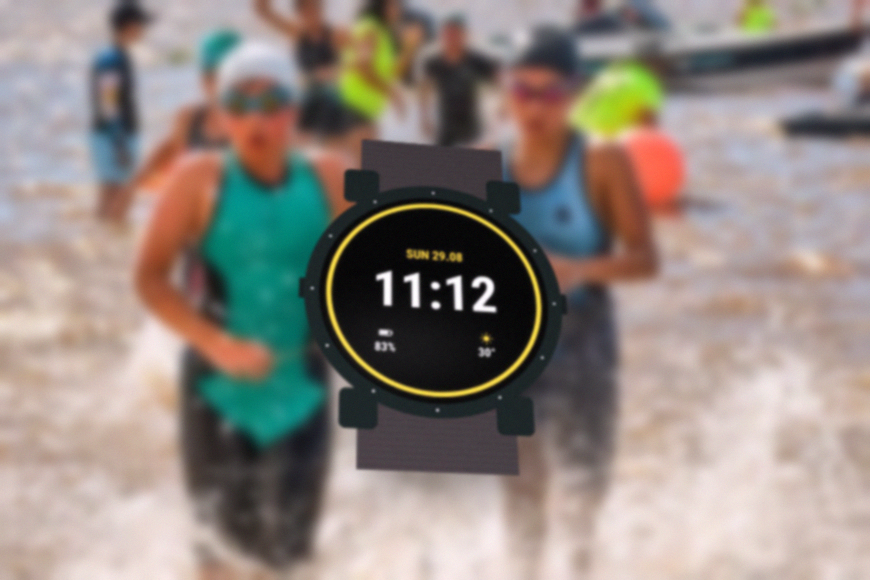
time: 11:12
